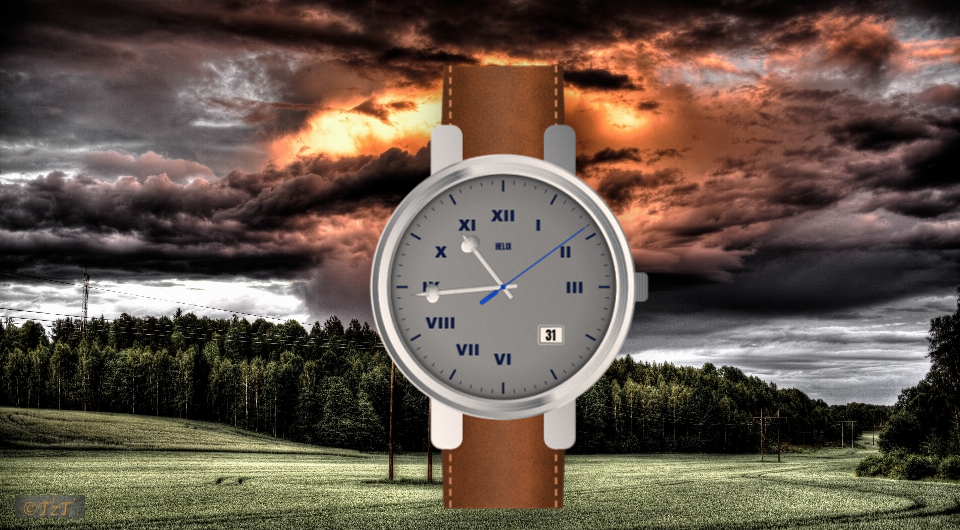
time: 10:44:09
